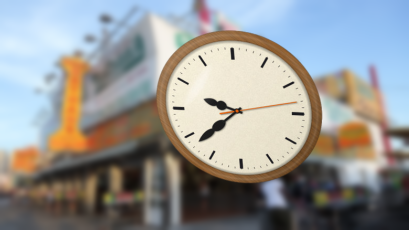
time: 9:38:13
